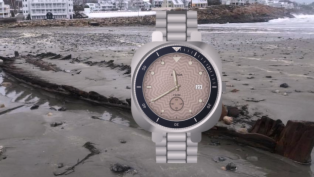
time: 11:40
